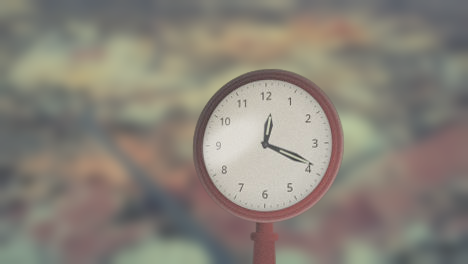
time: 12:19
